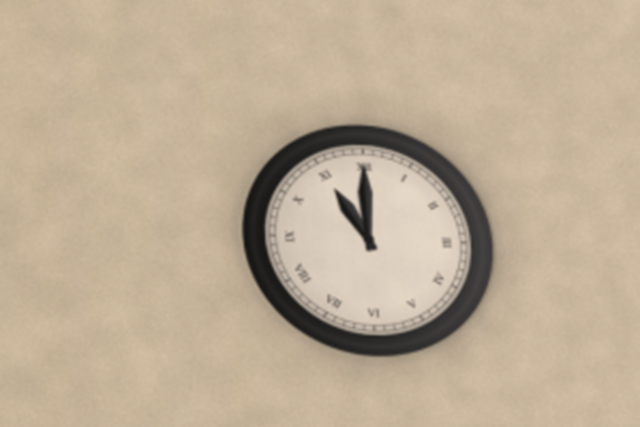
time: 11:00
